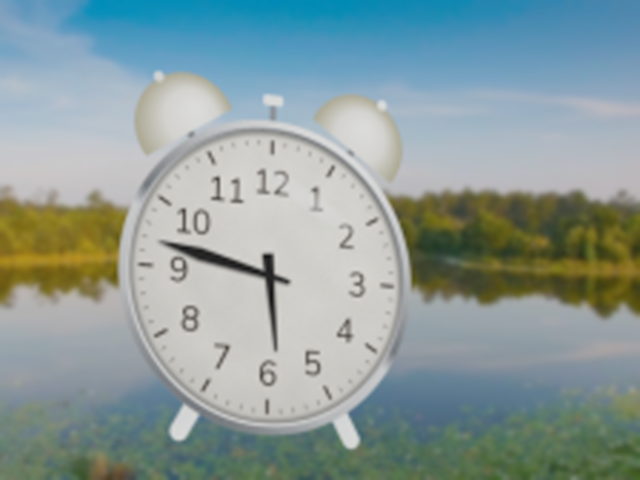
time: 5:47
